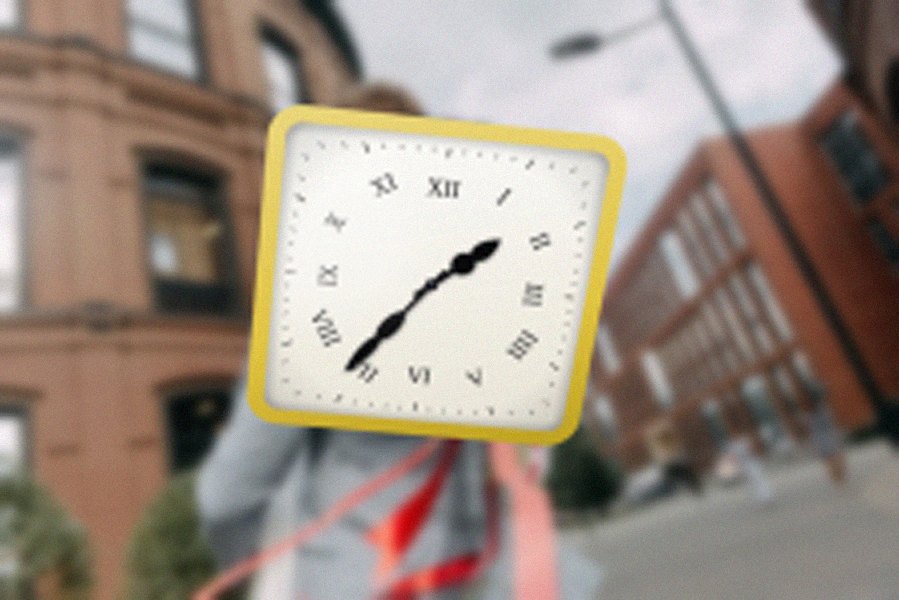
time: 1:36
